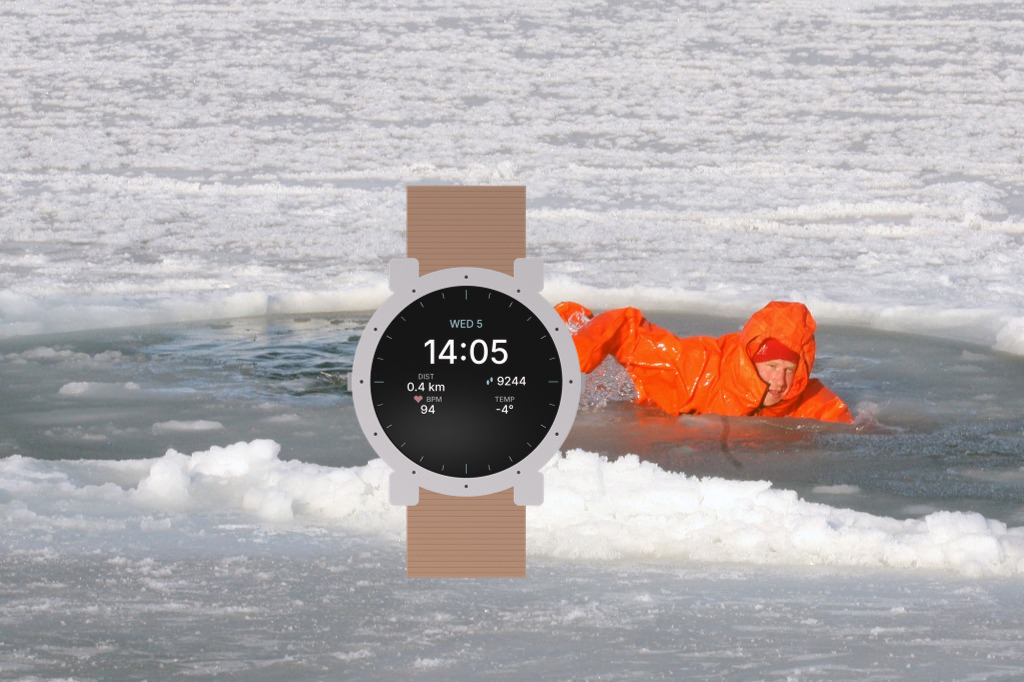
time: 14:05
